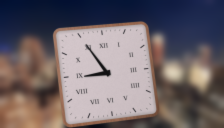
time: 8:55
